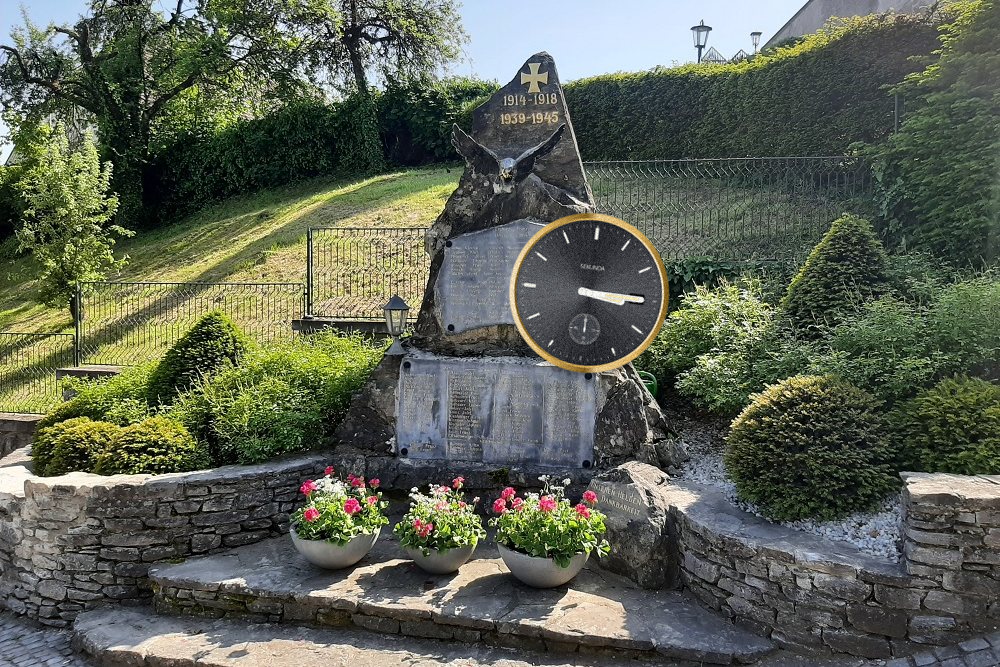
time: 3:15
